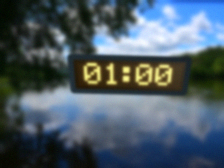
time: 1:00
